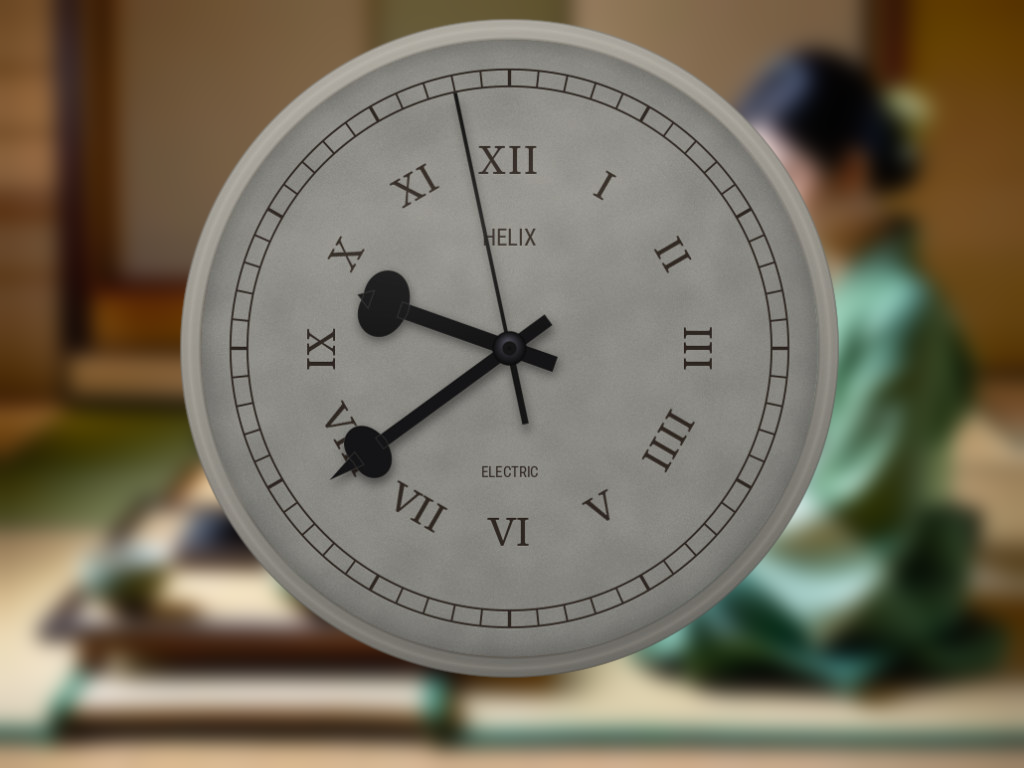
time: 9:38:58
